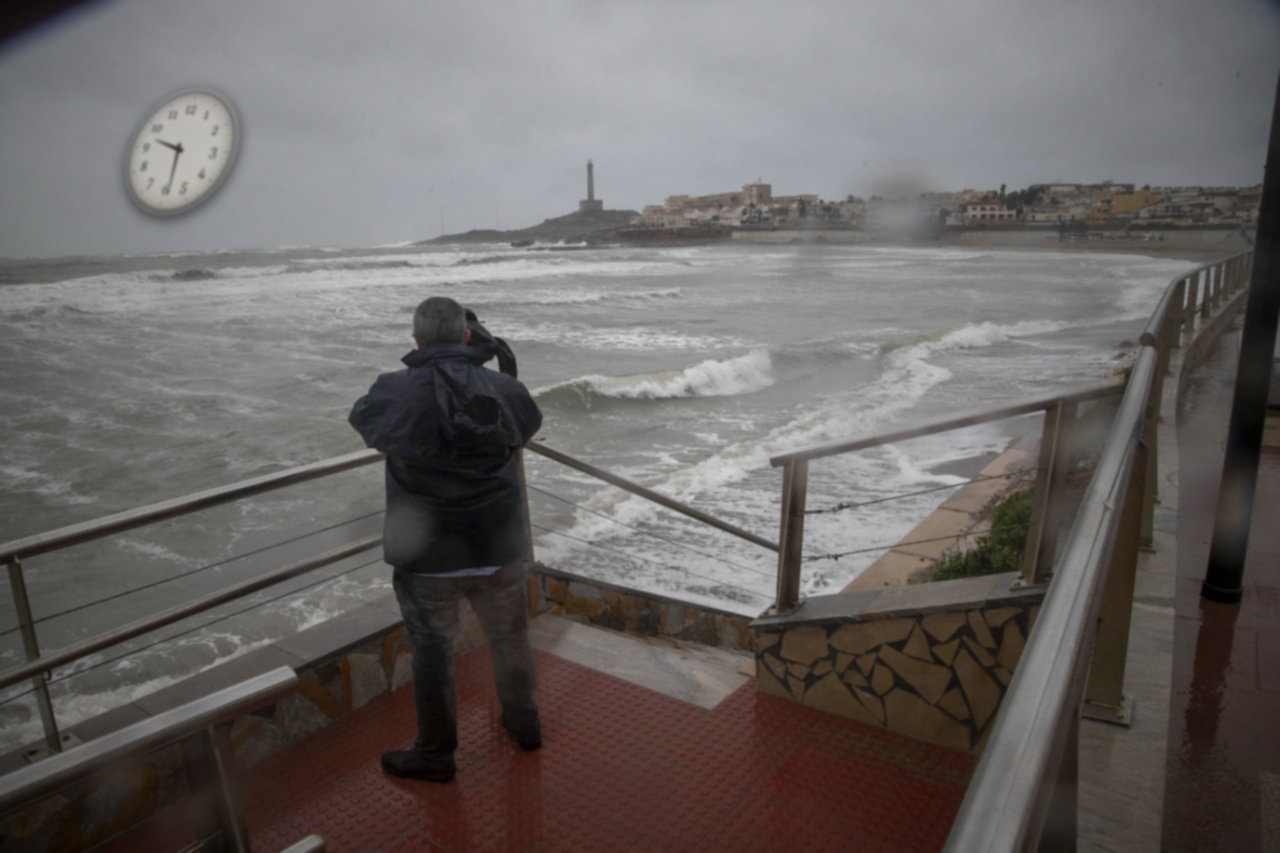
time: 9:29
